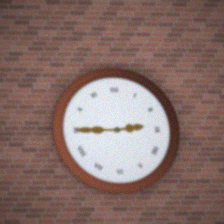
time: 2:45
